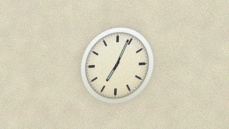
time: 7:04
